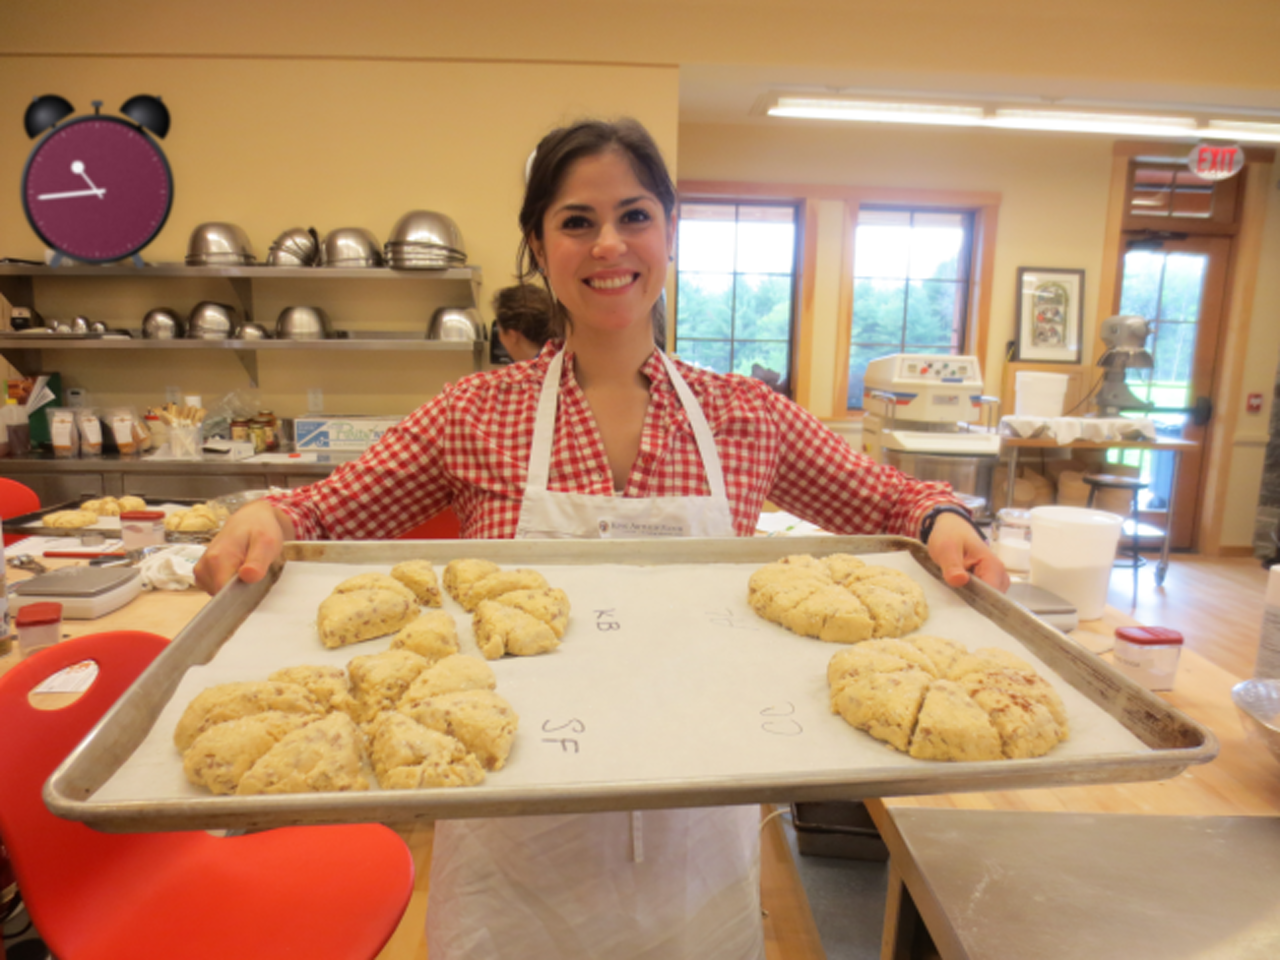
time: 10:44
